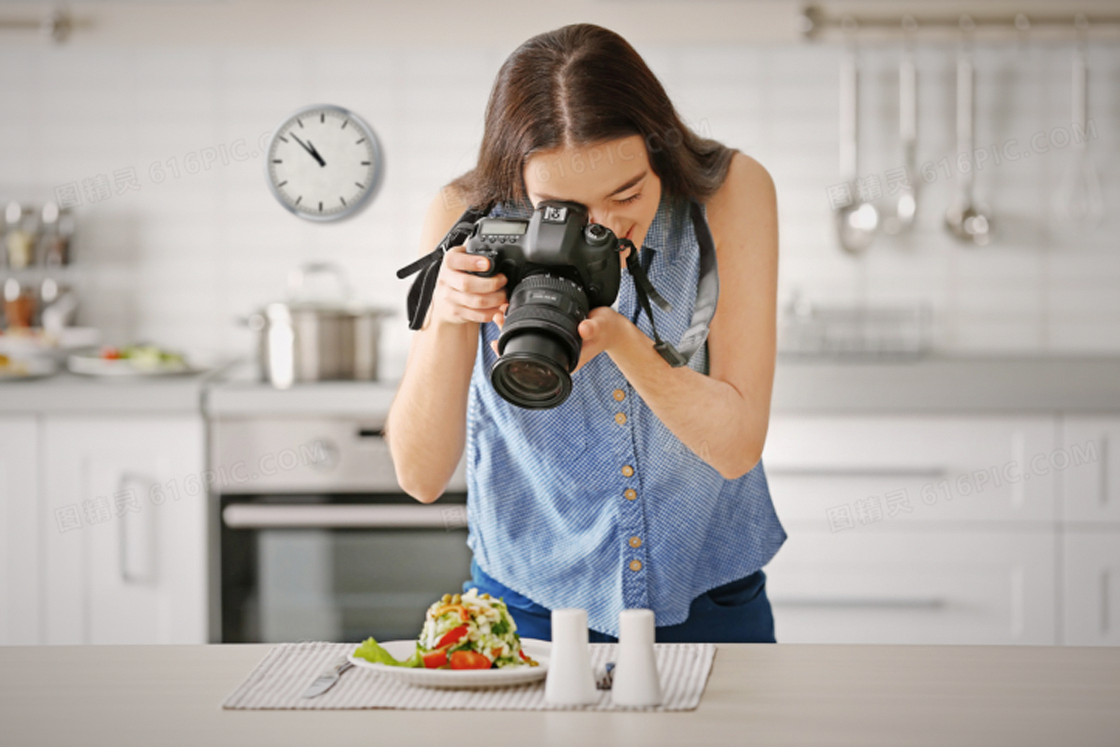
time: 10:52
